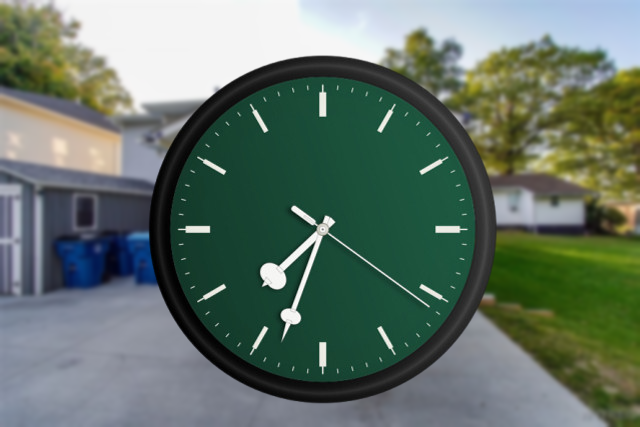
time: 7:33:21
